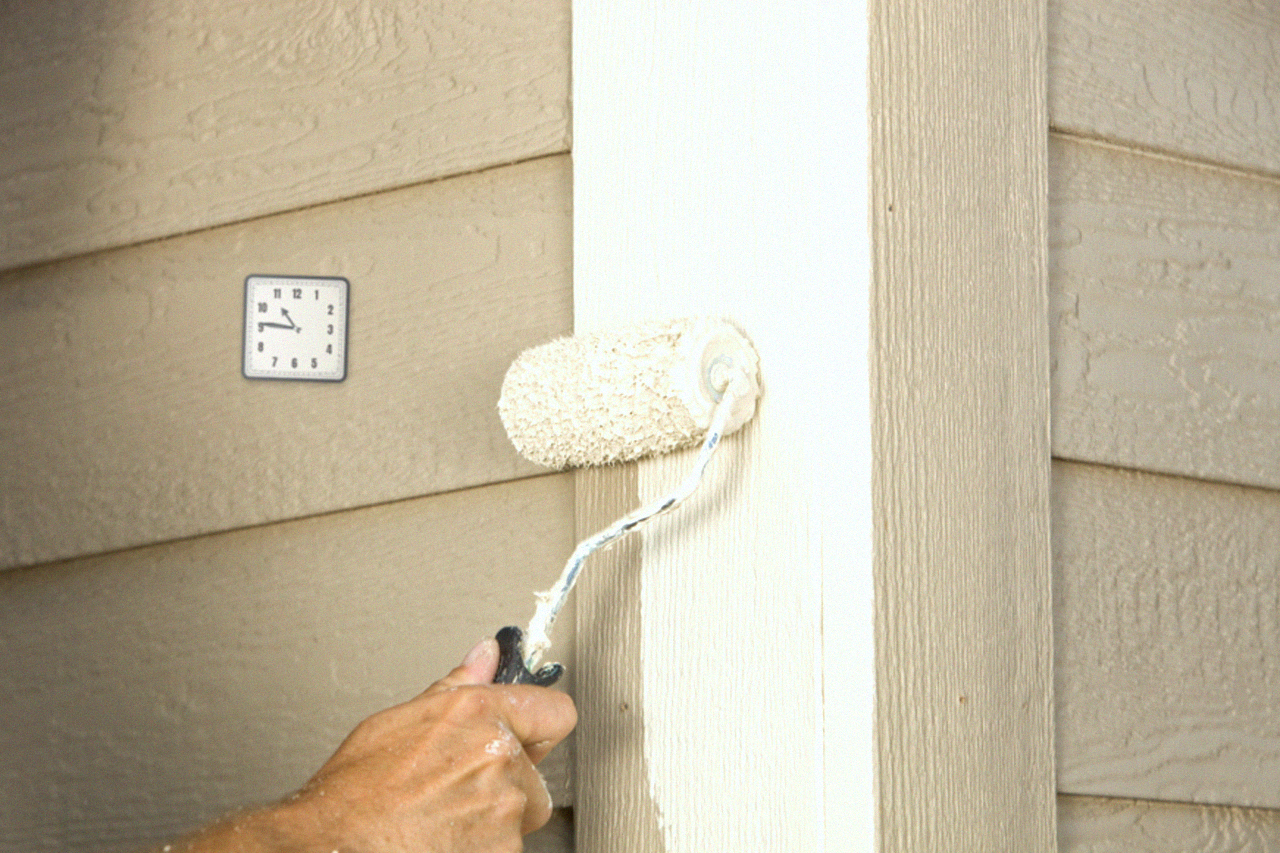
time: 10:46
